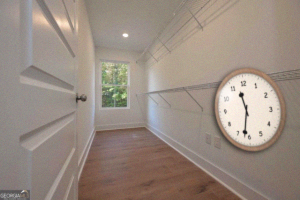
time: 11:32
